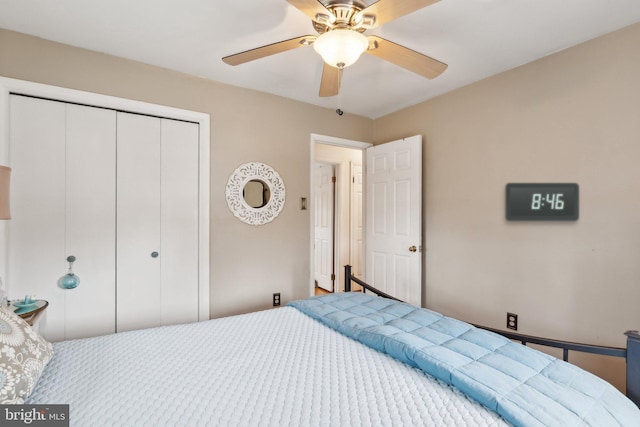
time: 8:46
